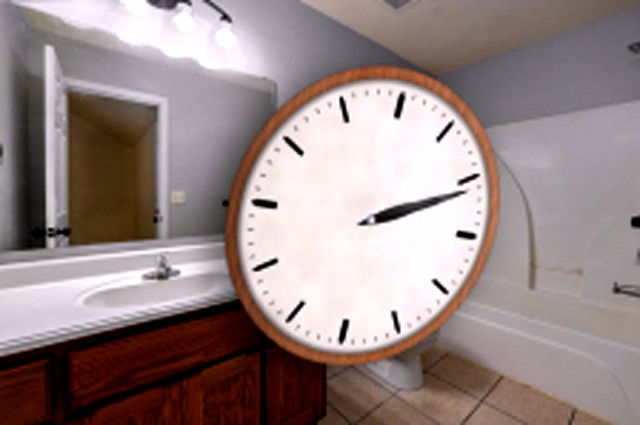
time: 2:11
